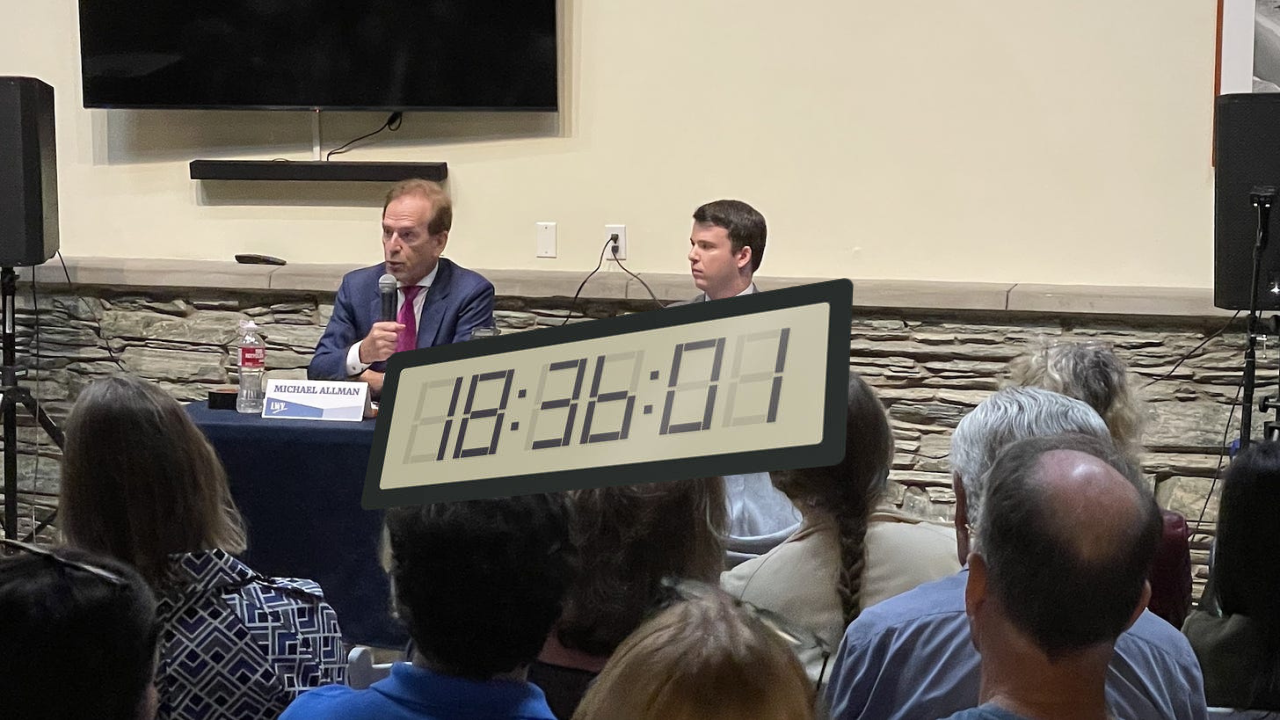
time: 18:36:01
